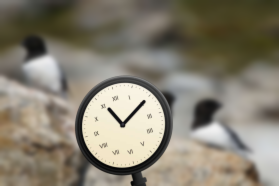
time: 11:10
